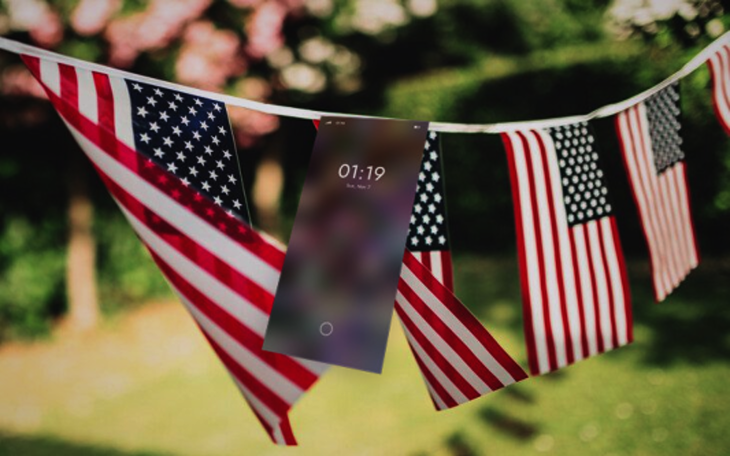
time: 1:19
